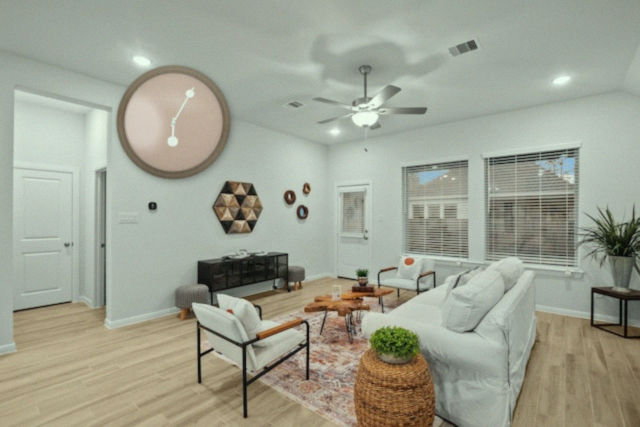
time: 6:05
